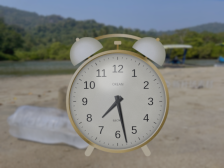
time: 7:28
